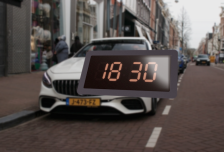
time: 18:30
